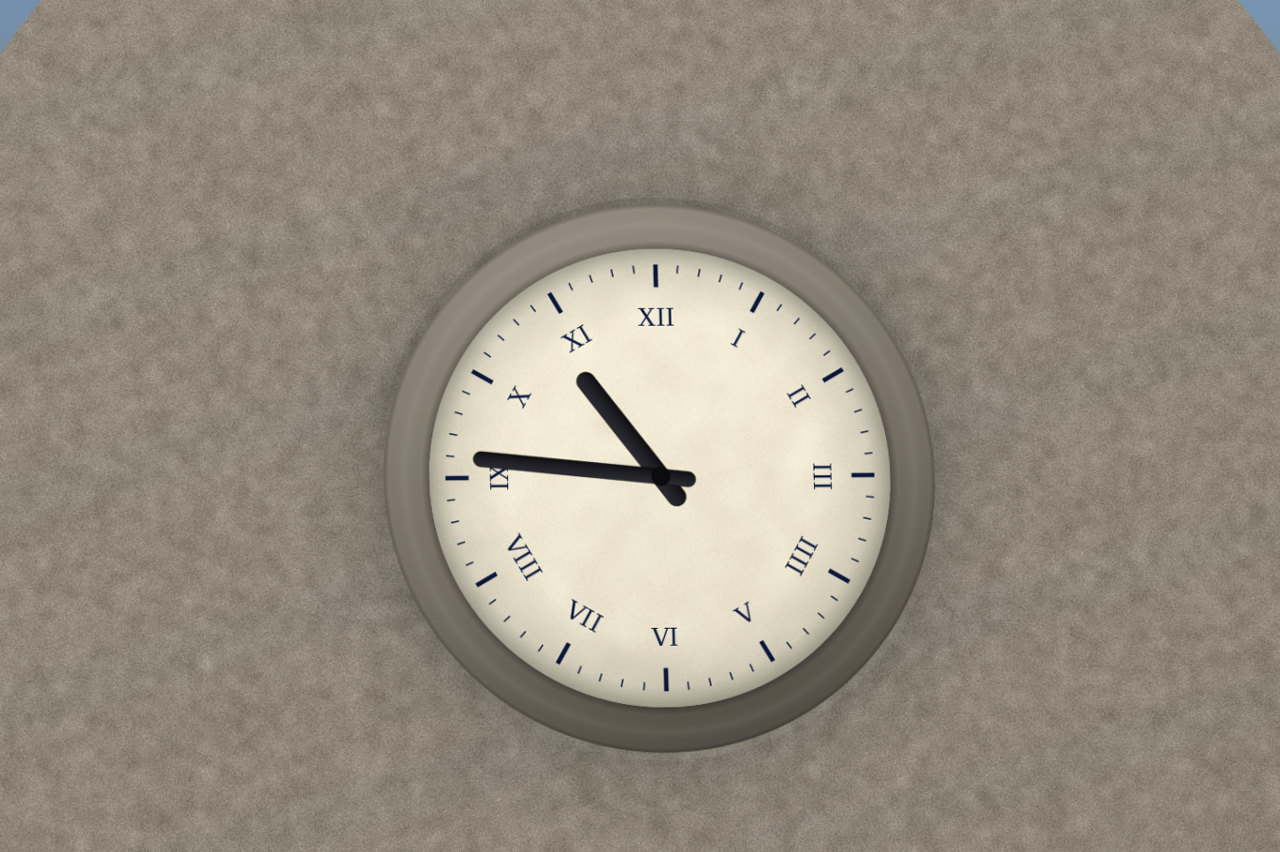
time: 10:46
